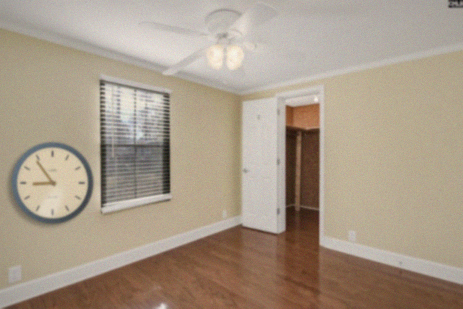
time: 8:54
